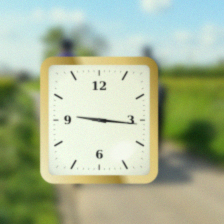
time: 9:16
